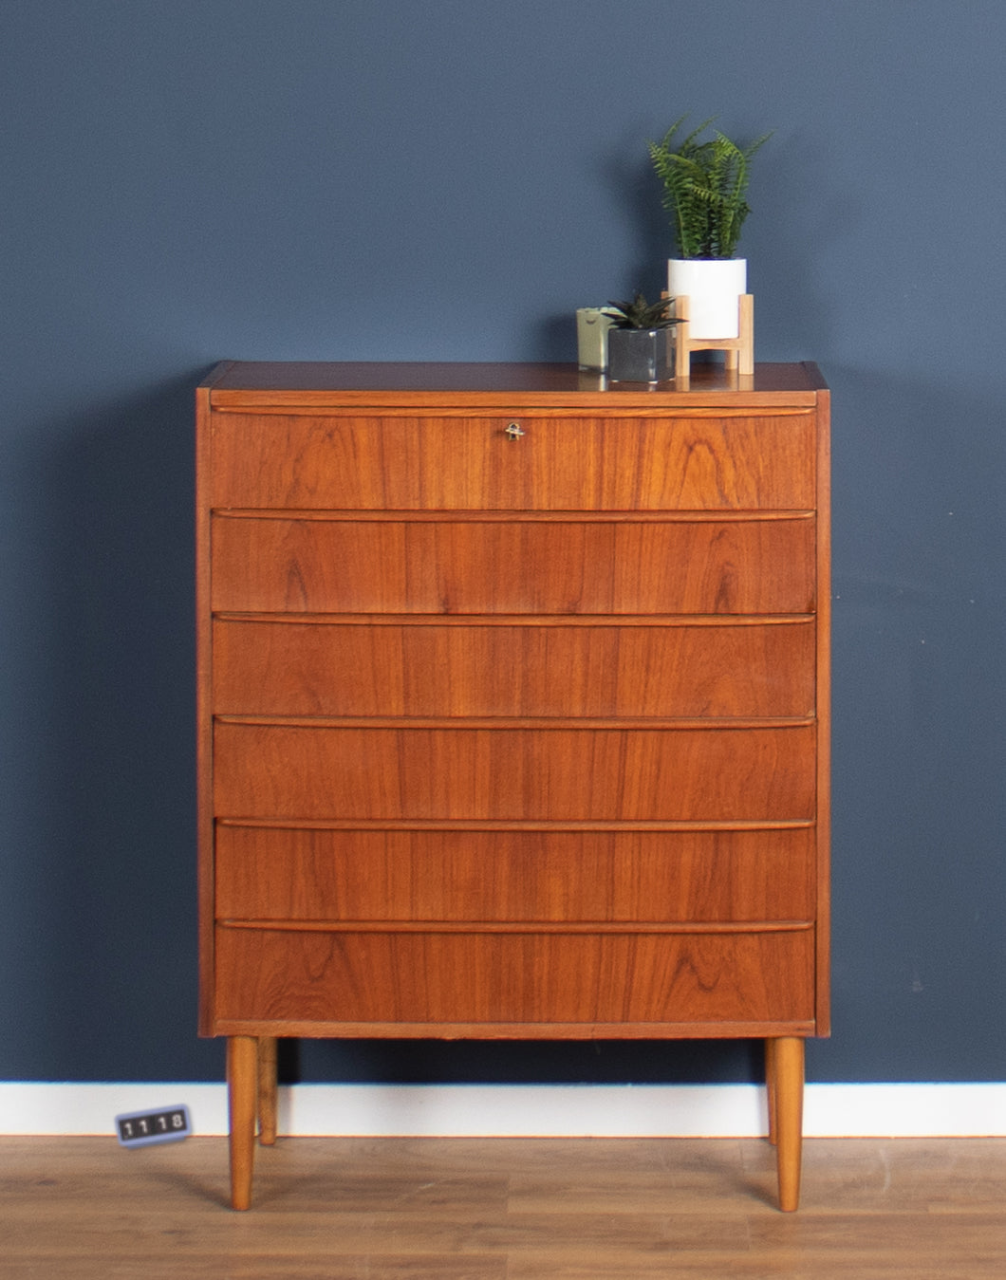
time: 11:18
